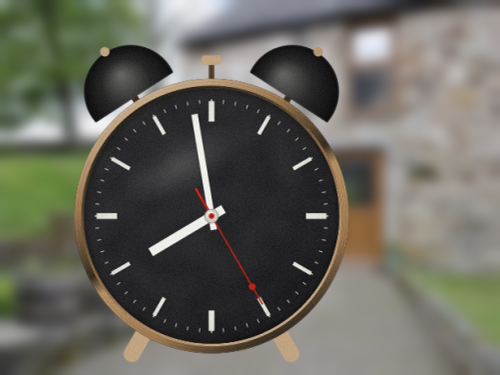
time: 7:58:25
